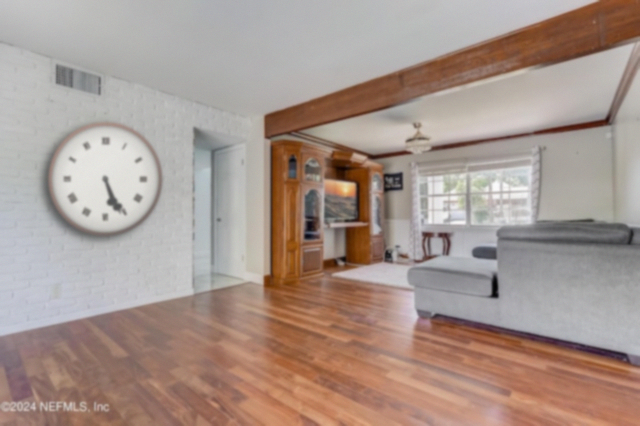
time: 5:26
